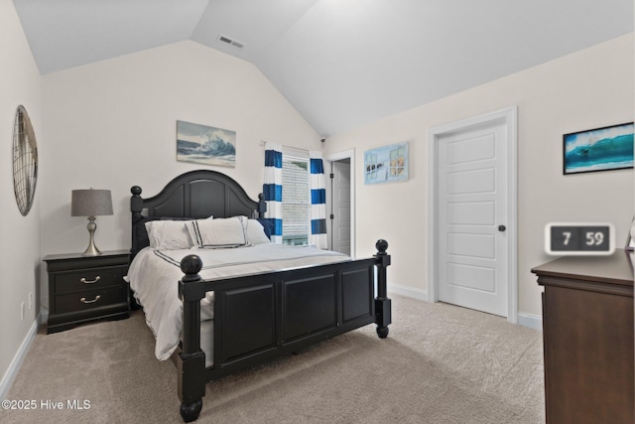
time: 7:59
